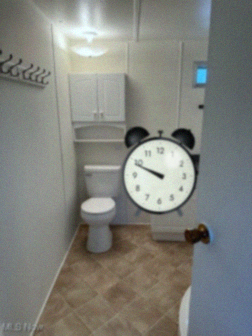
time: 9:49
